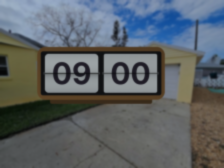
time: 9:00
